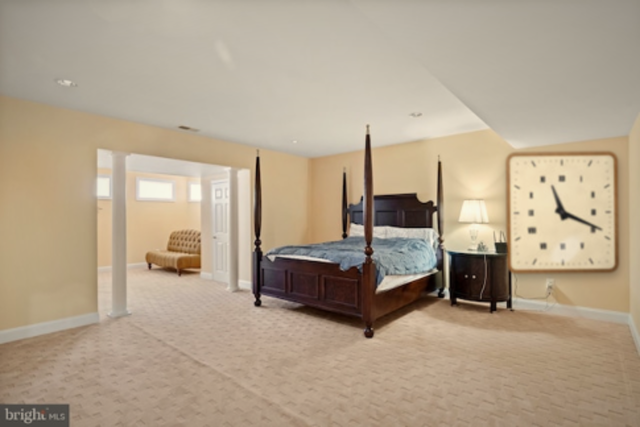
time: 11:19
